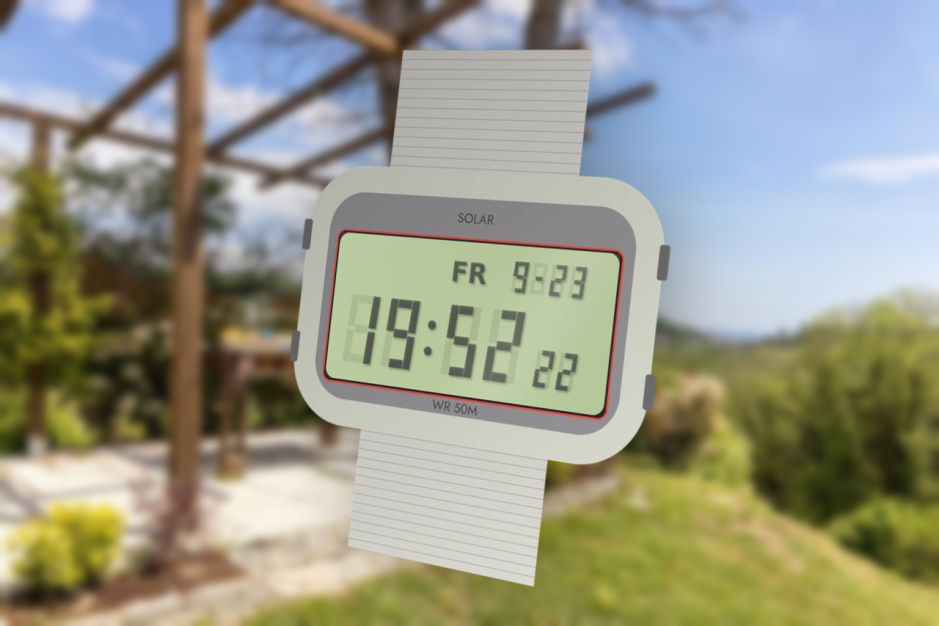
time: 19:52:22
